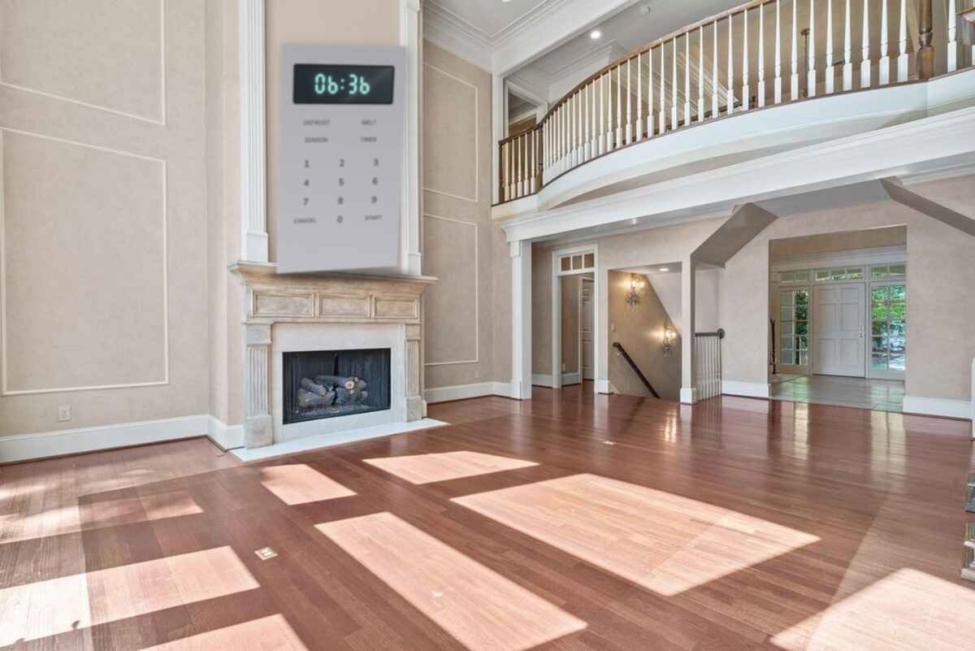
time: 6:36
